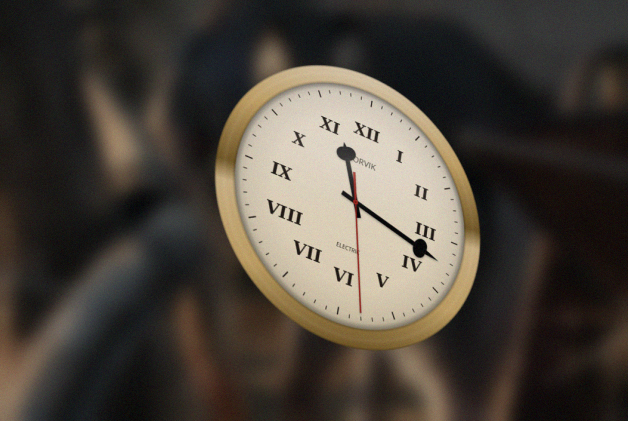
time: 11:17:28
